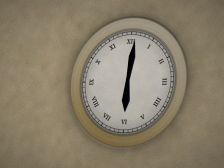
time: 6:01
